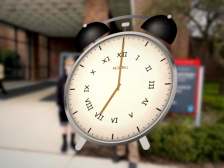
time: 7:00
